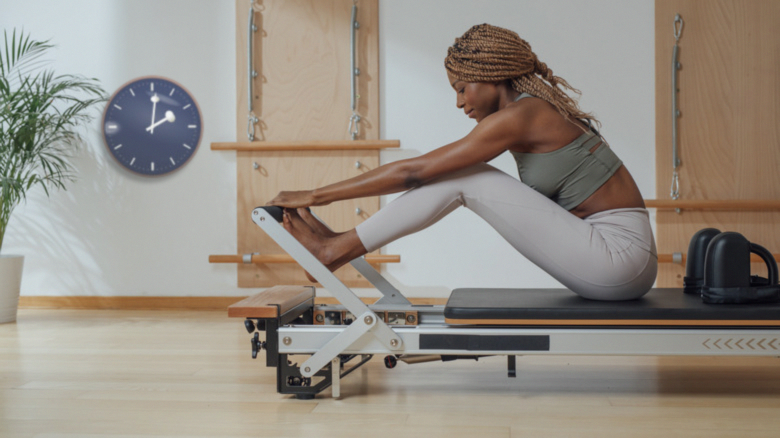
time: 2:01
